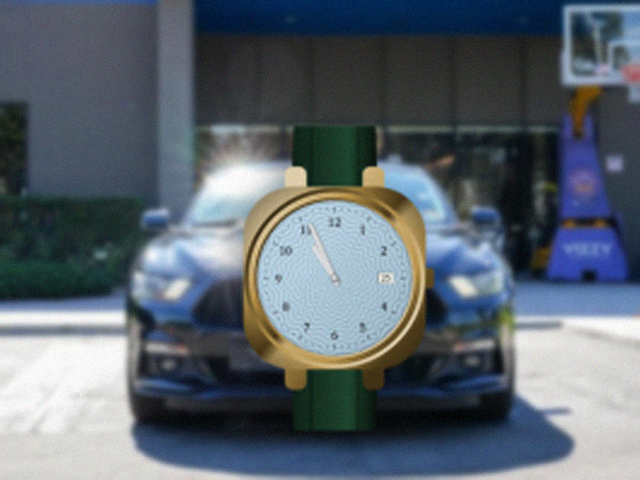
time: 10:56
